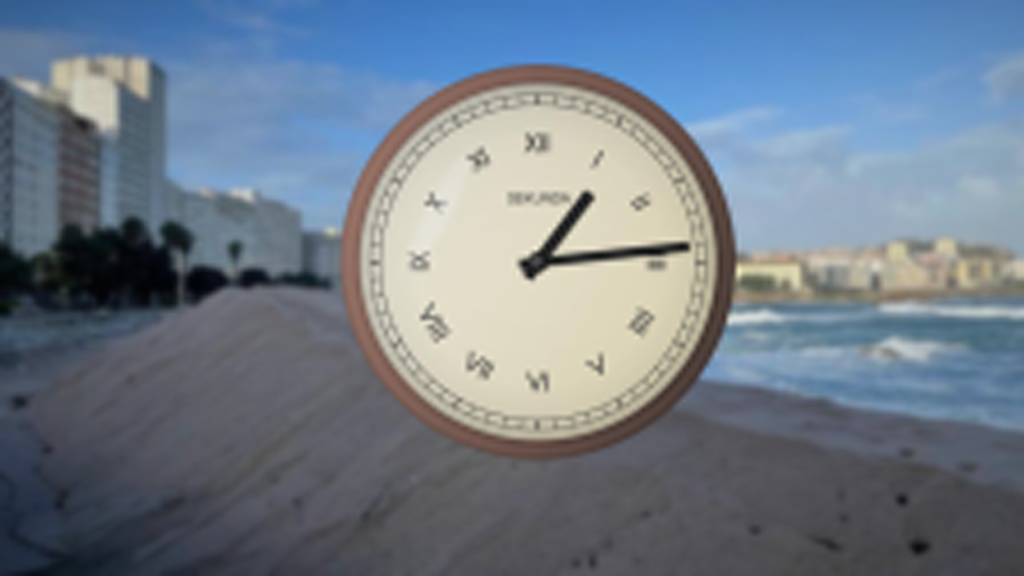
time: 1:14
